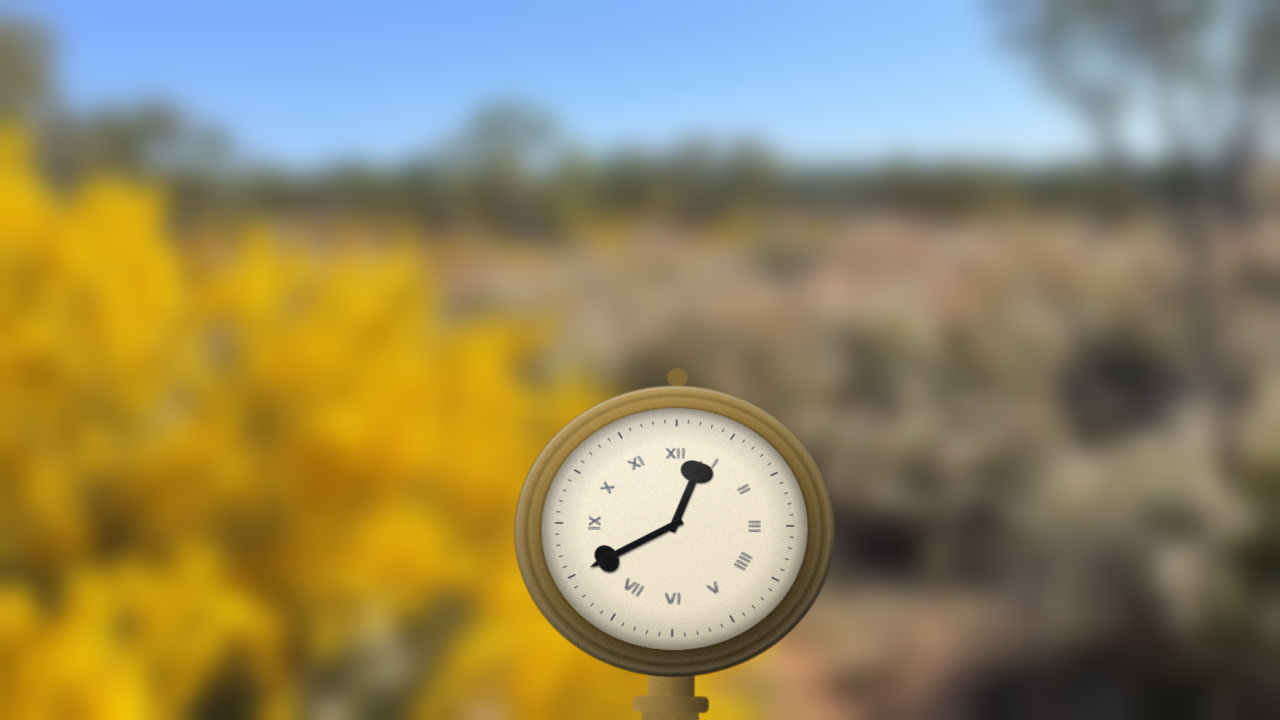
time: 12:40
